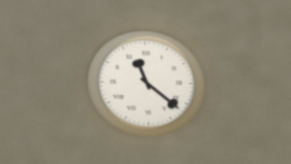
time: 11:22
